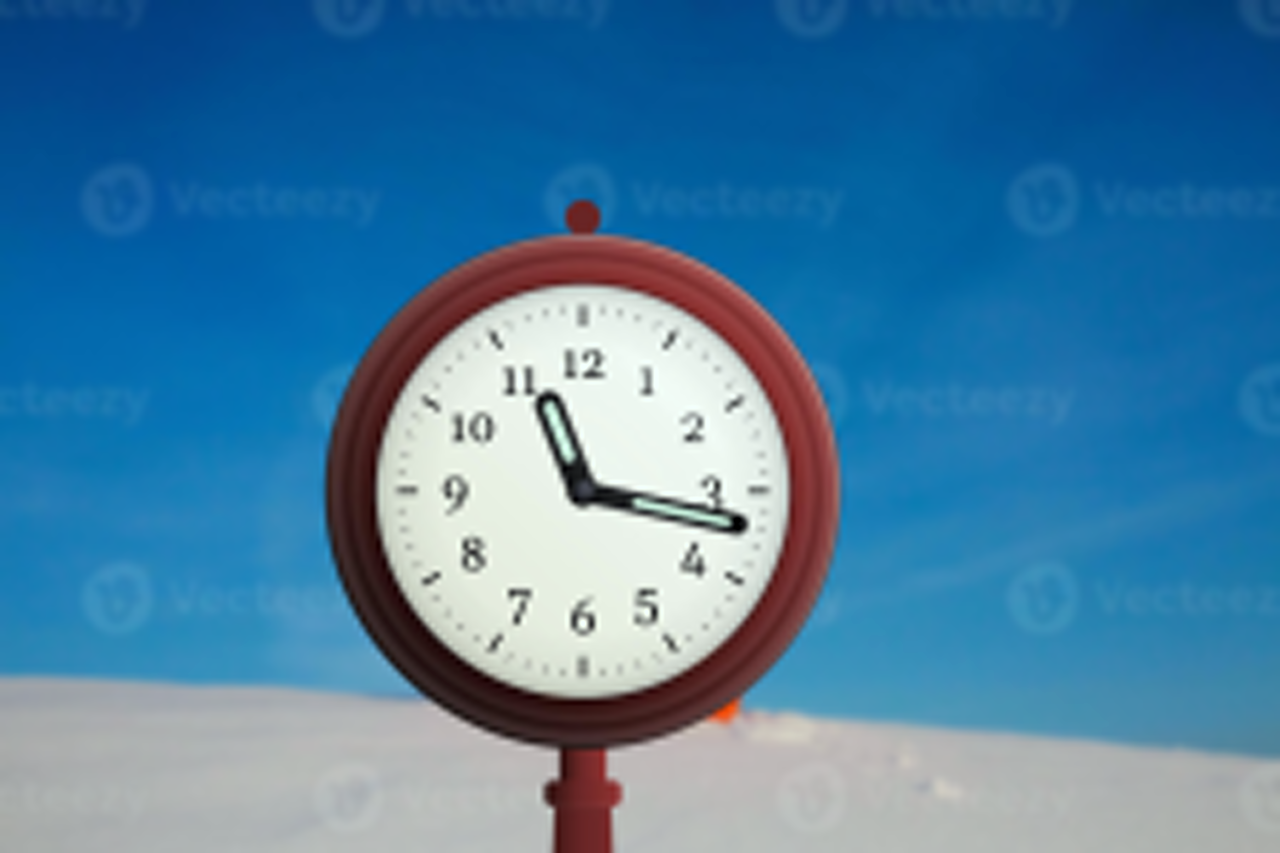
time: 11:17
